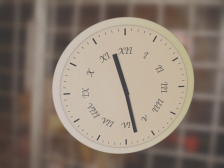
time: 11:28
